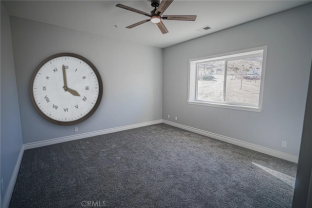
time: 3:59
